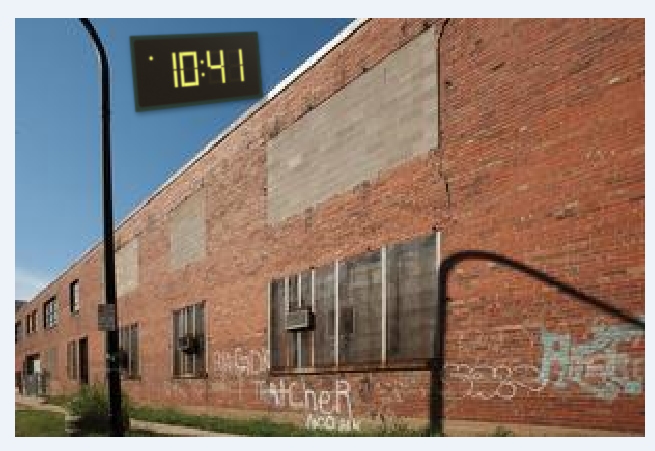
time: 10:41
